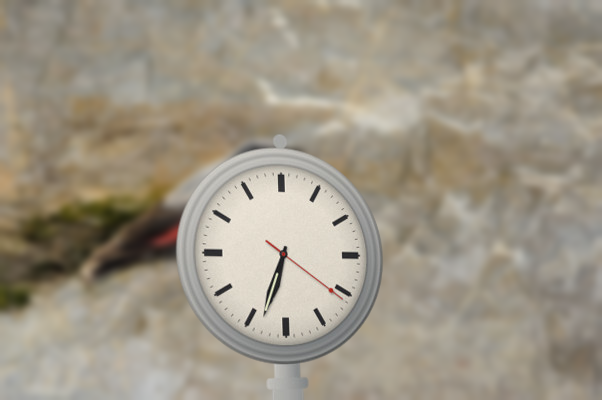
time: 6:33:21
